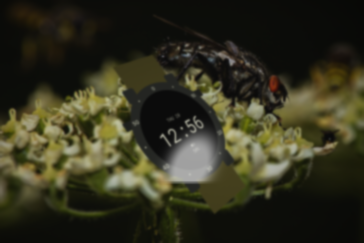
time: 12:56
